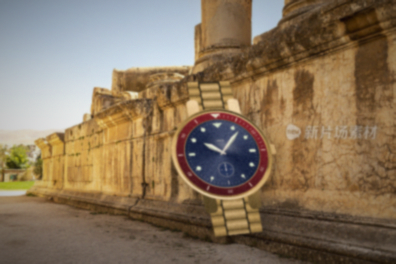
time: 10:07
